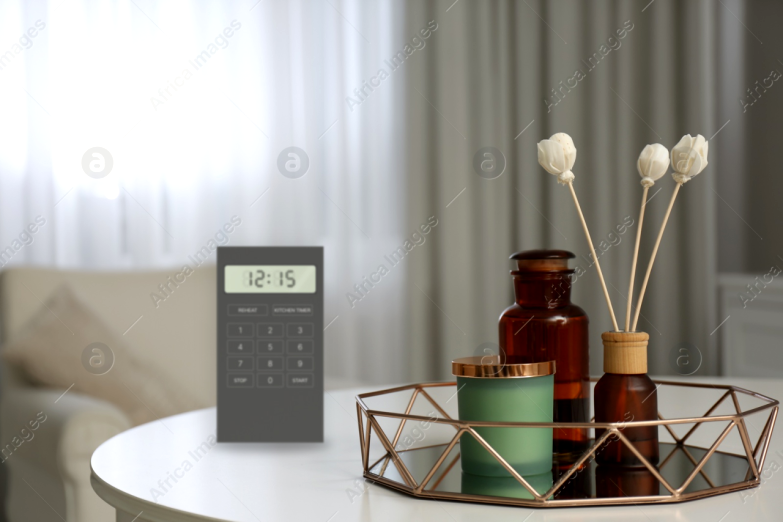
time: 12:15
